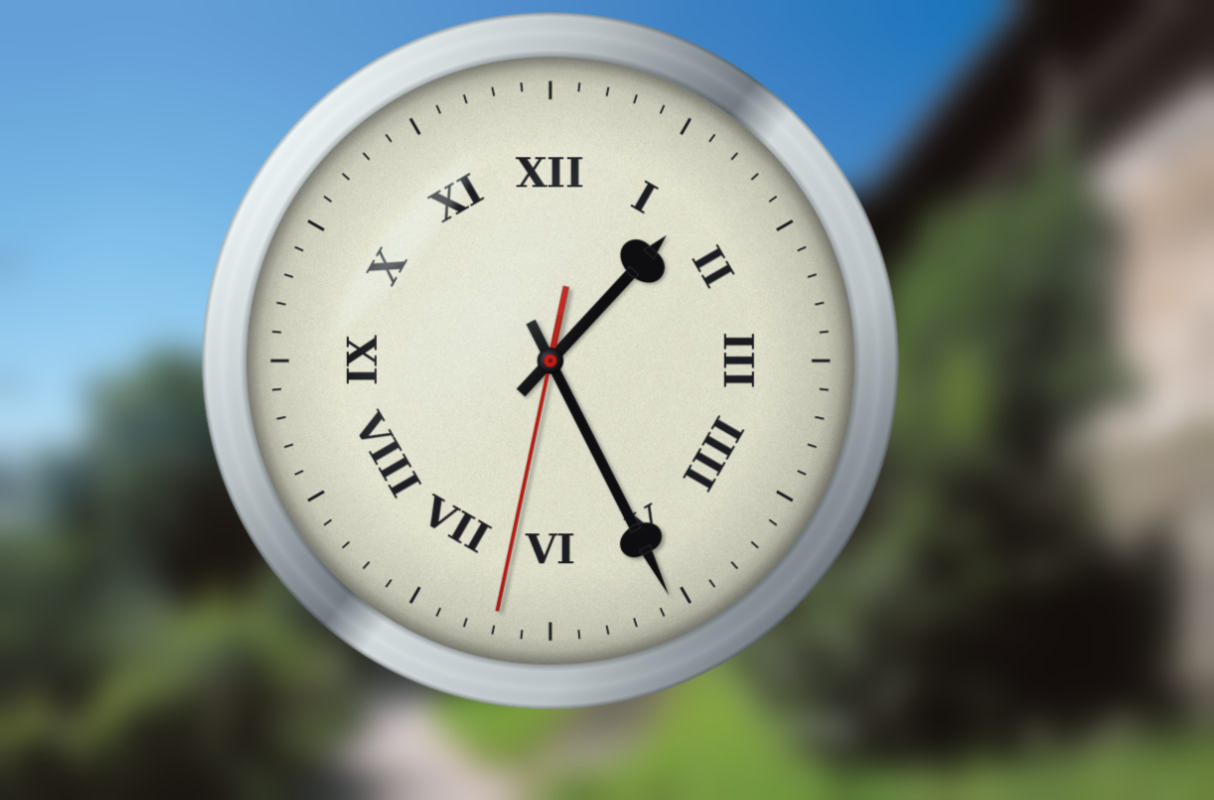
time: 1:25:32
